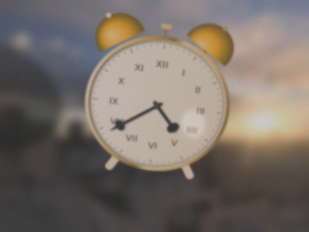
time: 4:39
